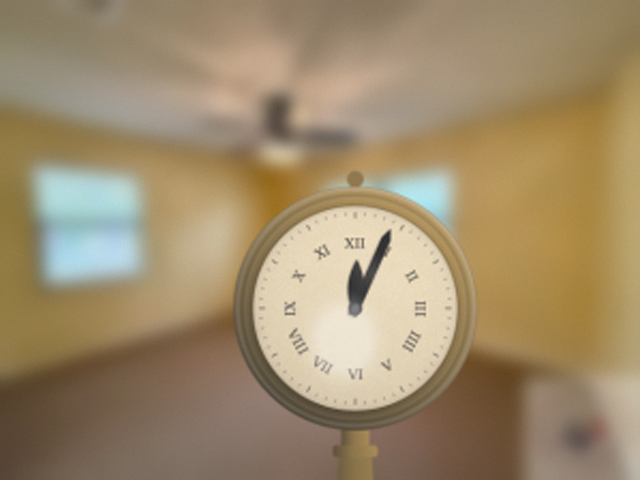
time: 12:04
